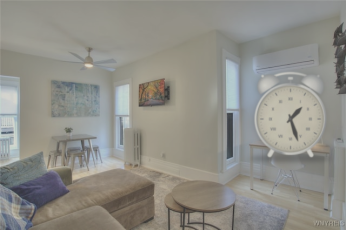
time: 1:27
